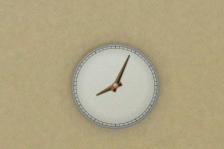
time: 8:04
